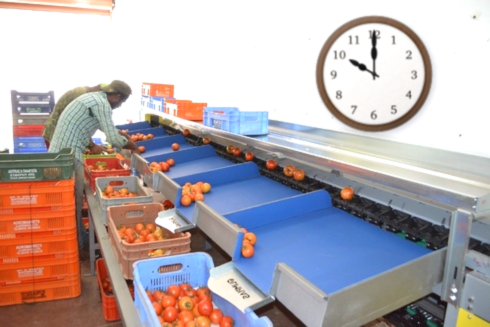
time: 10:00
